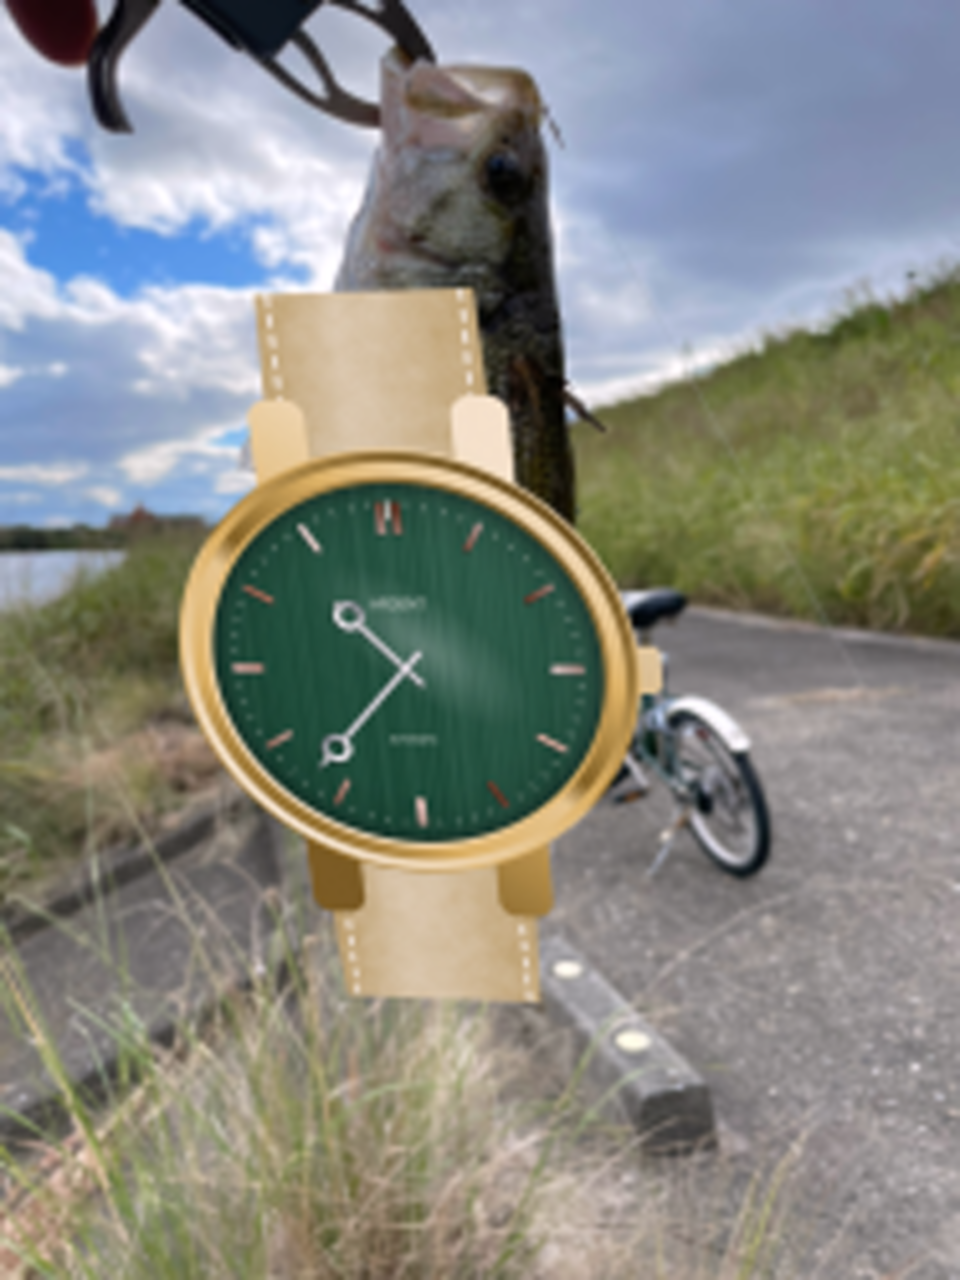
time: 10:37
